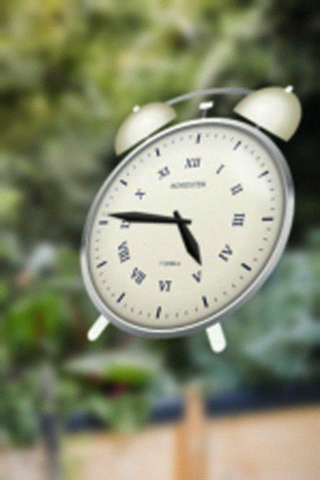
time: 4:46
